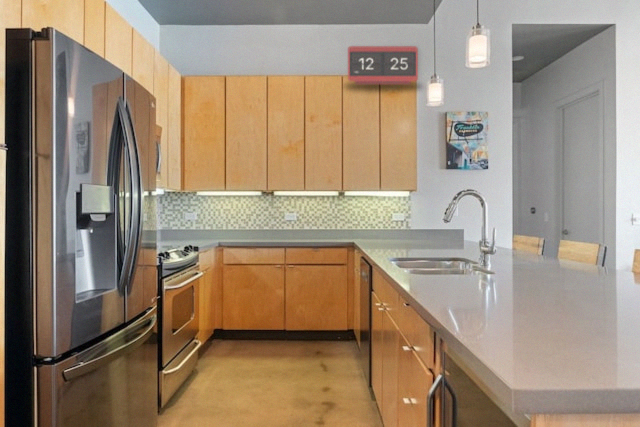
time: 12:25
